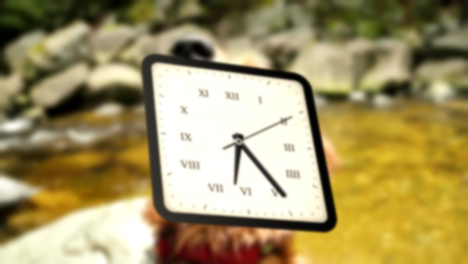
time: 6:24:10
